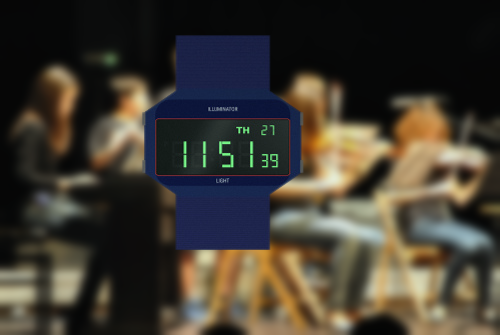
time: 11:51:39
